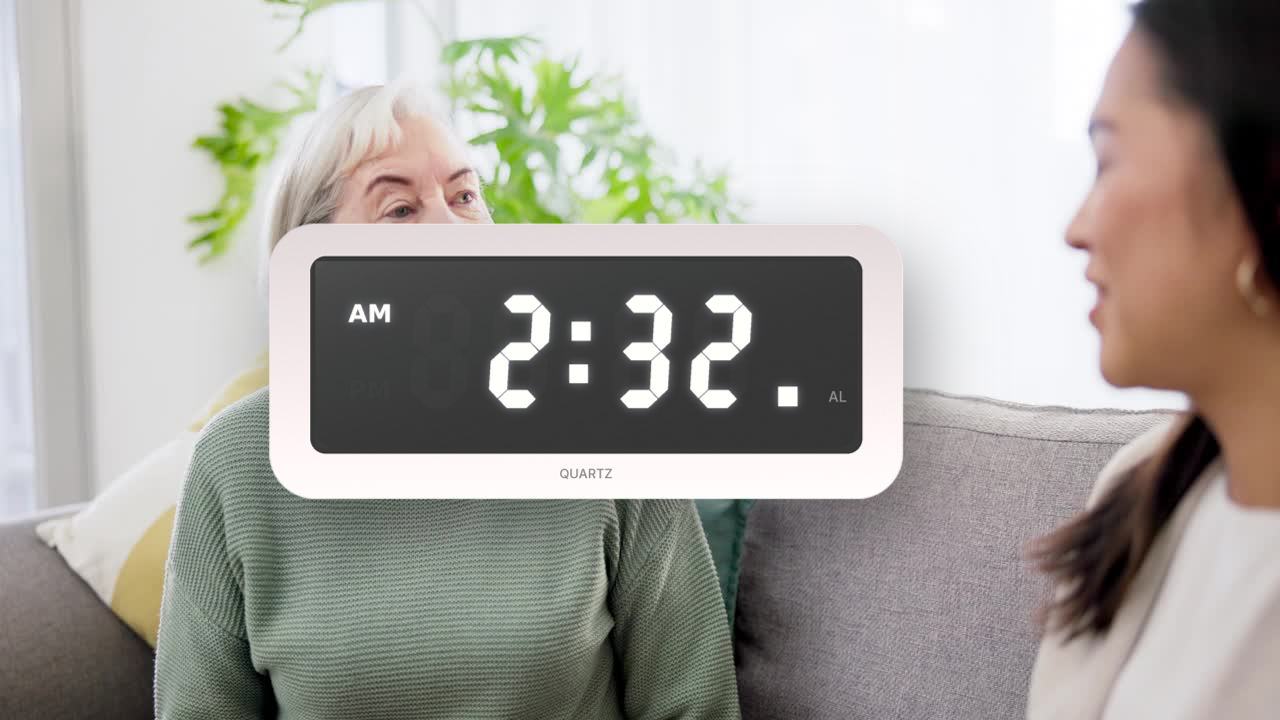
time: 2:32
